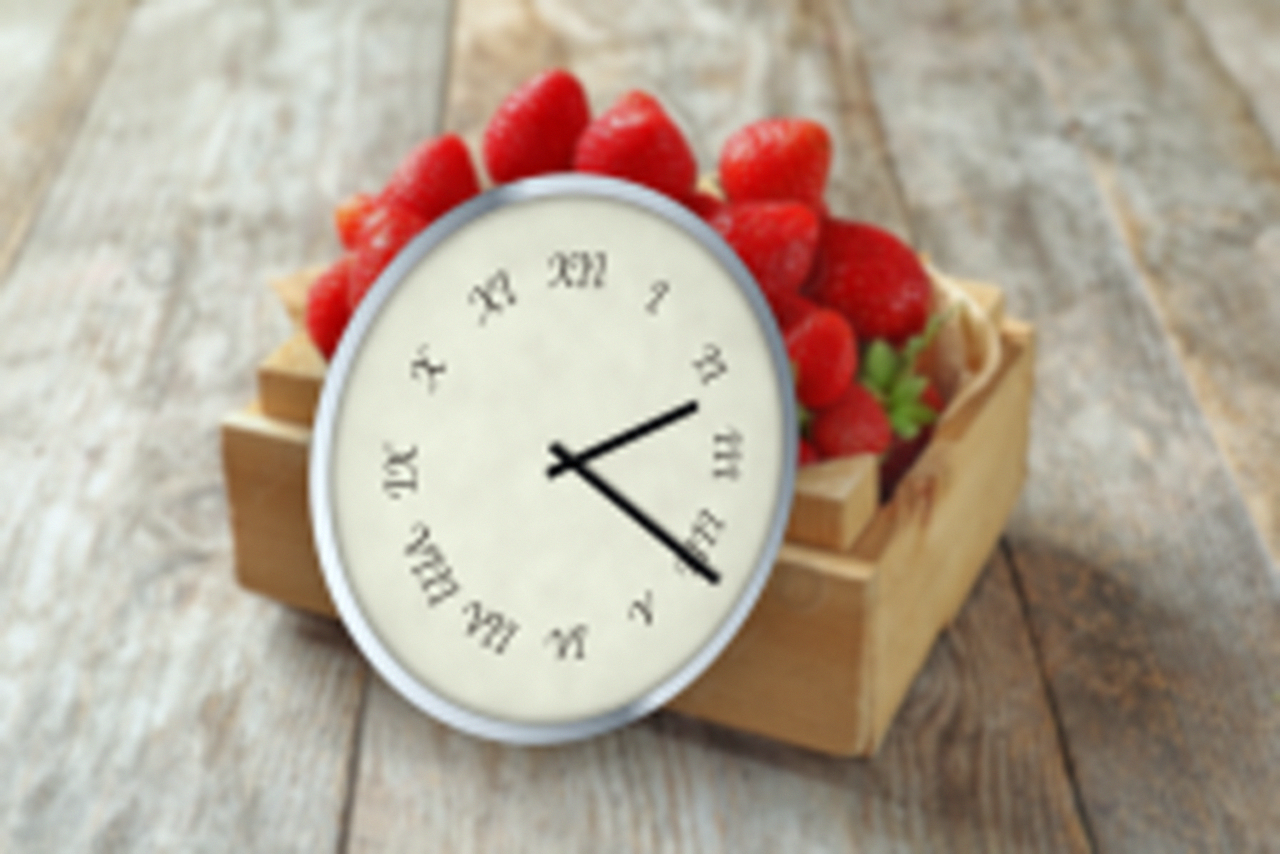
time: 2:21
